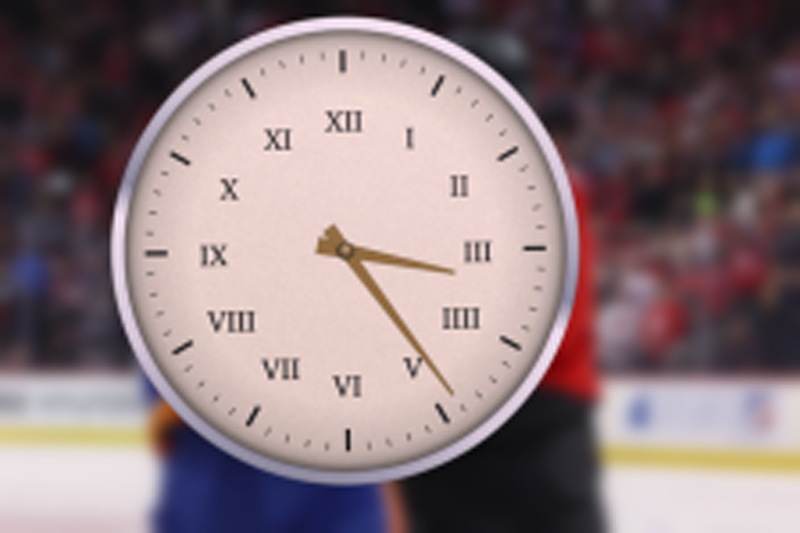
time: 3:24
